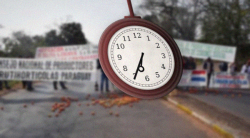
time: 6:35
